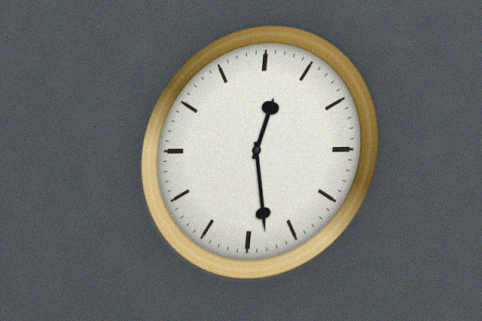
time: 12:28
